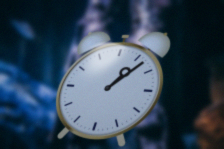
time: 1:07
